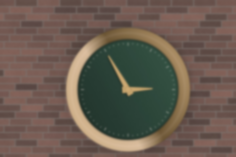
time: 2:55
